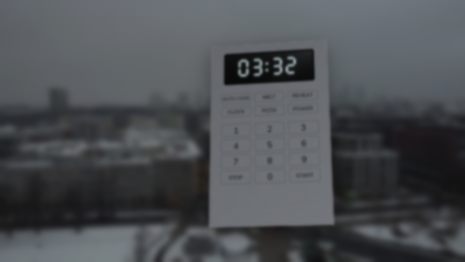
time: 3:32
